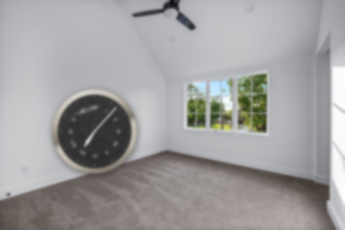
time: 7:07
